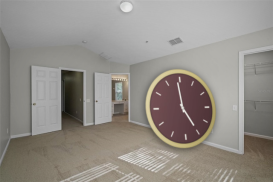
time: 4:59
